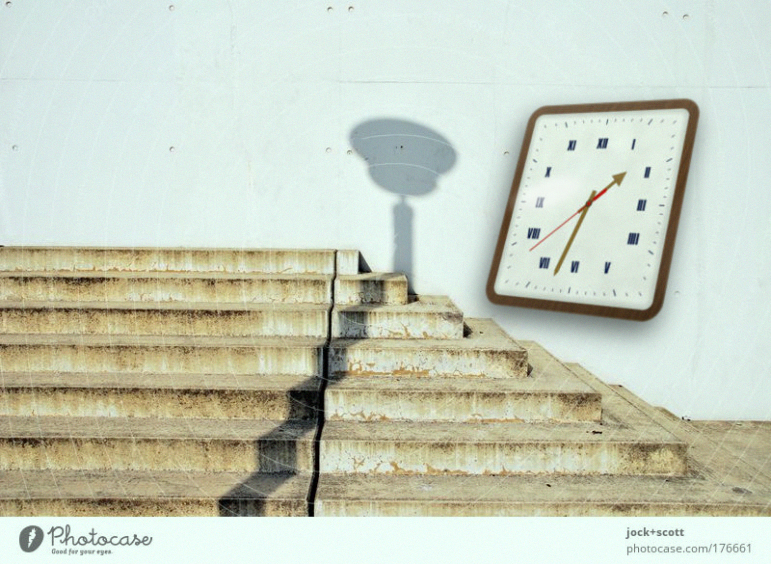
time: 1:32:38
